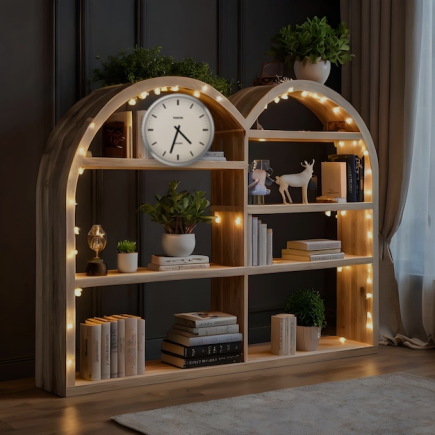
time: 4:33
